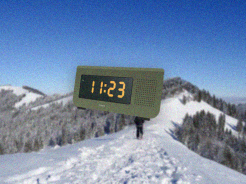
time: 11:23
